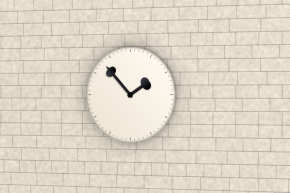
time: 1:53
